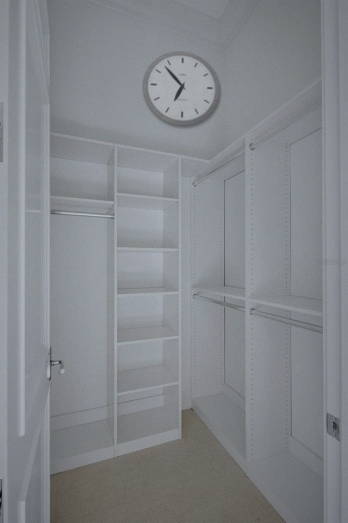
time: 6:53
